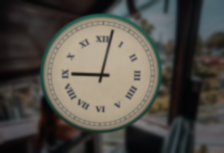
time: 9:02
